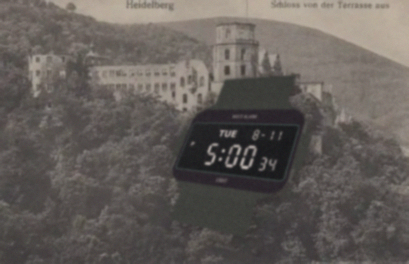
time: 5:00:34
